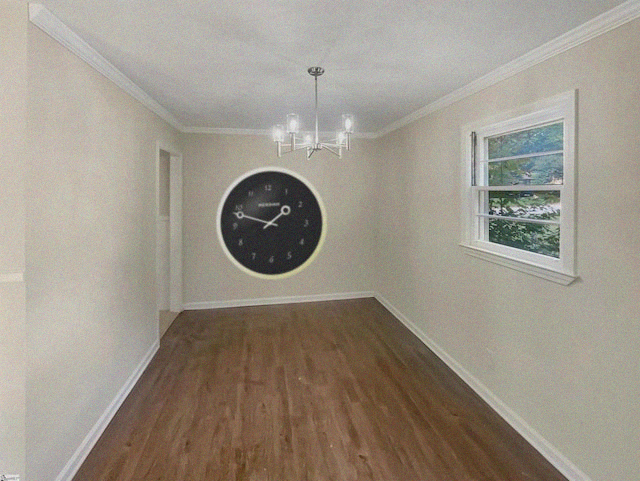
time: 1:48
